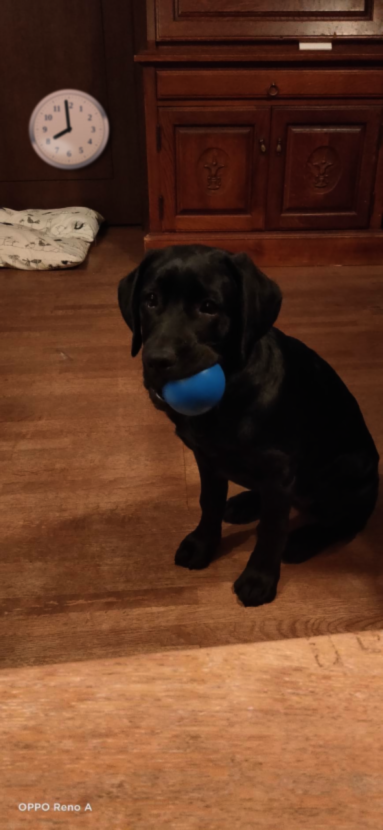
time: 7:59
